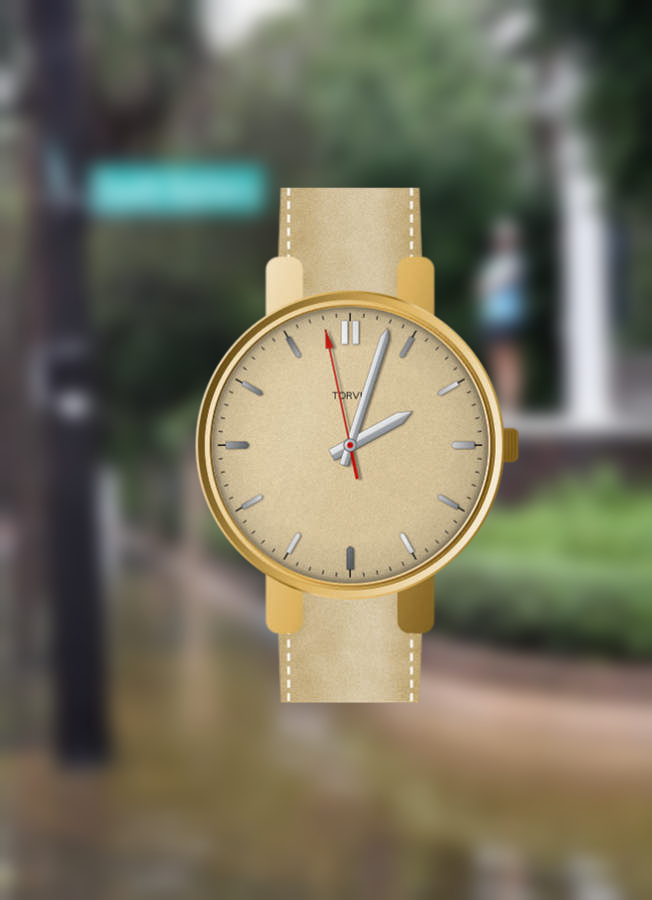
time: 2:02:58
